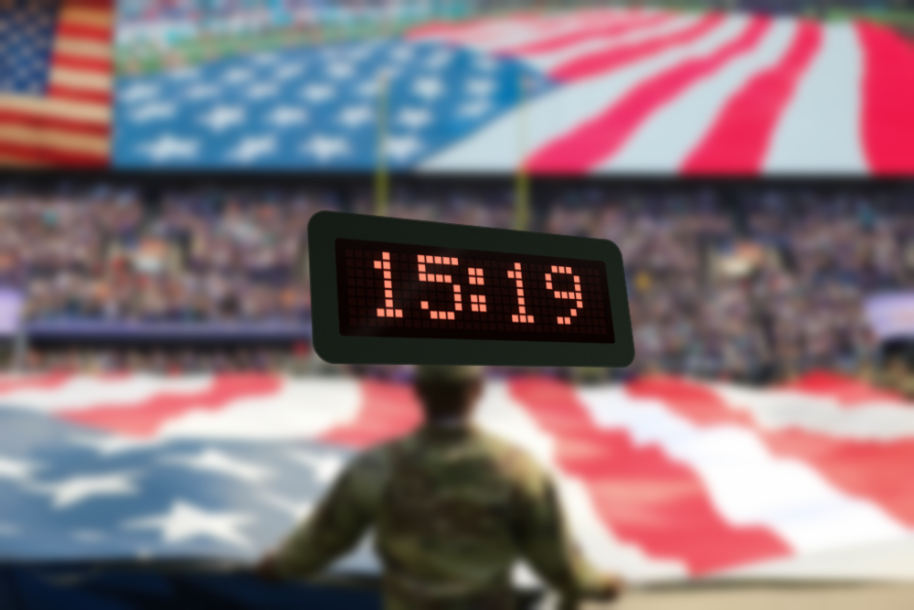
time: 15:19
